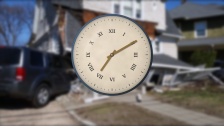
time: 7:10
